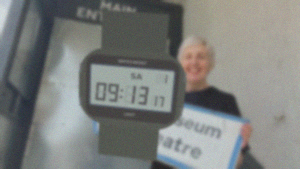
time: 9:13
